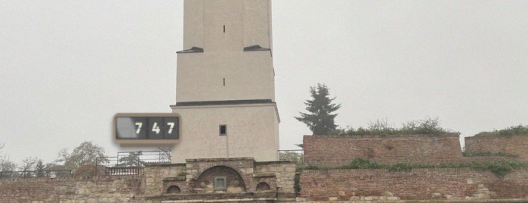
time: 7:47
